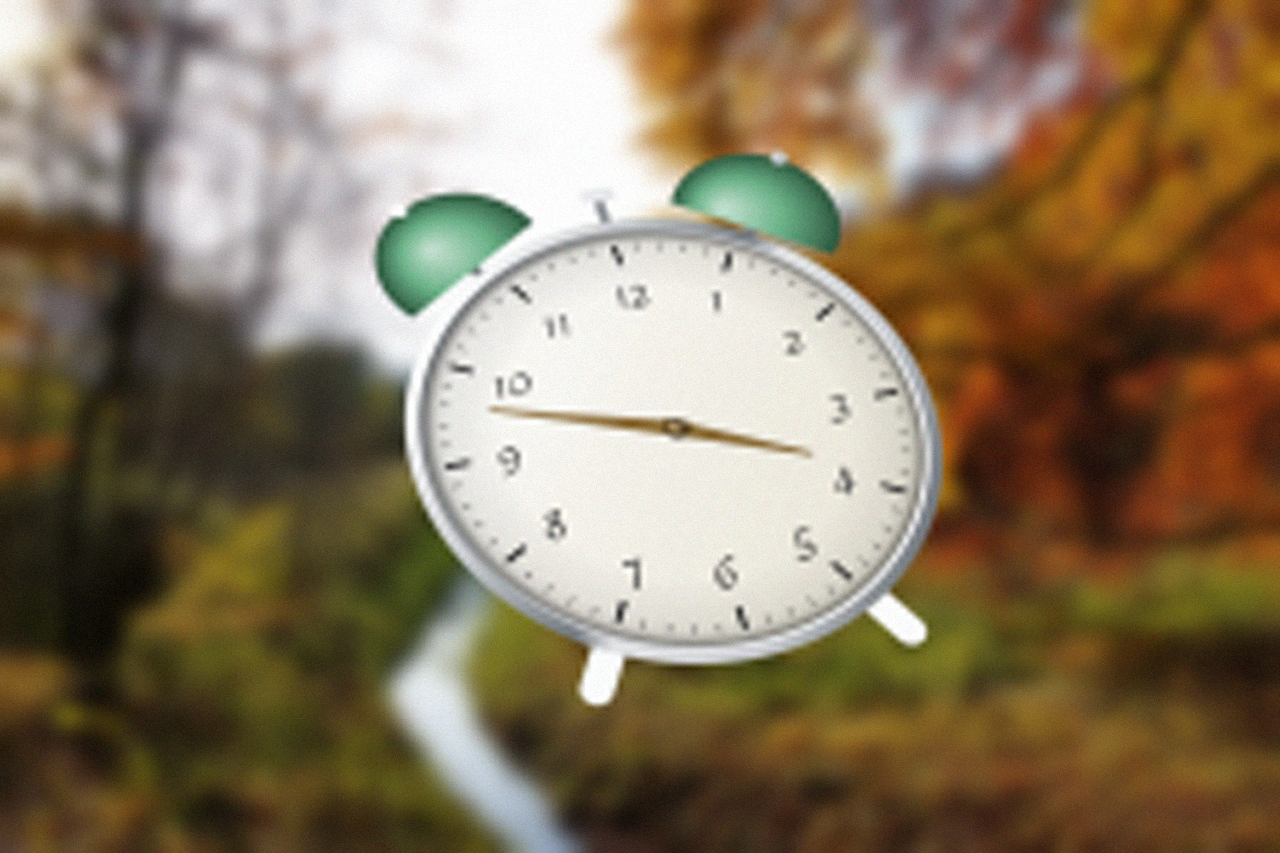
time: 3:48
